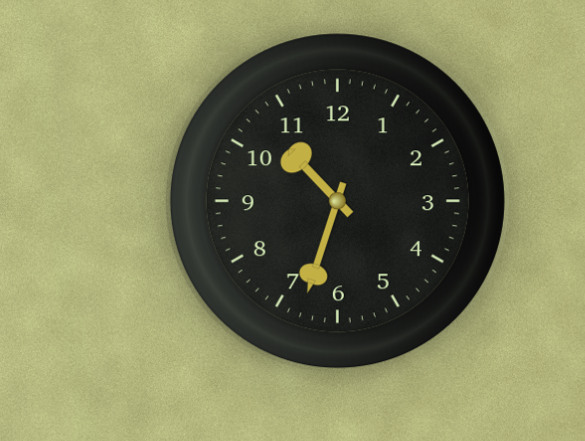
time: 10:33
